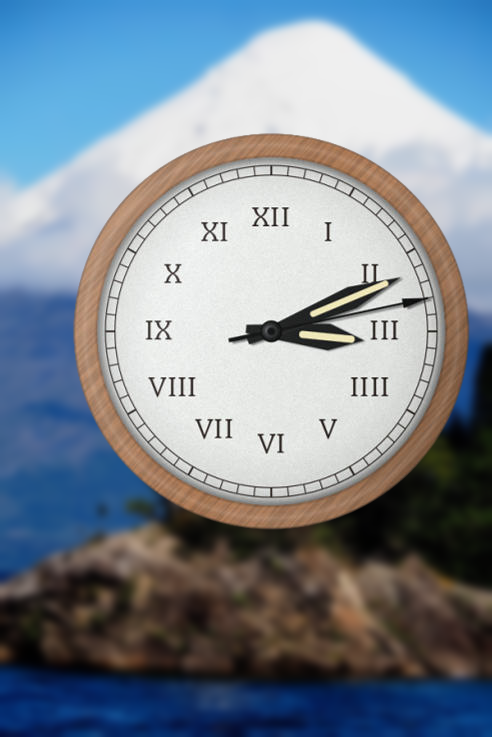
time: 3:11:13
